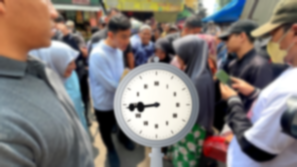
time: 8:44
